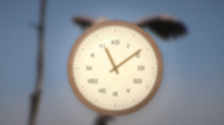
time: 11:09
